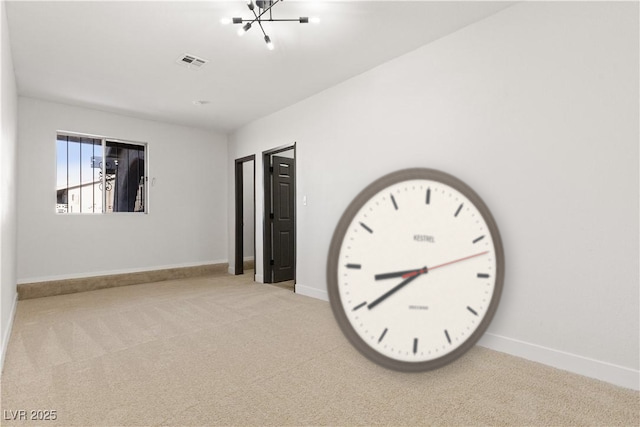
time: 8:39:12
